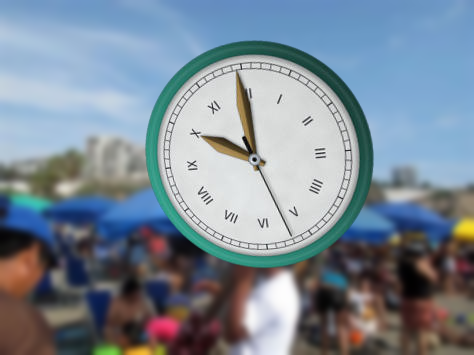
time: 9:59:27
